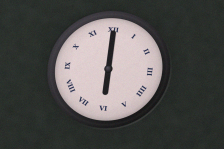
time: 6:00
